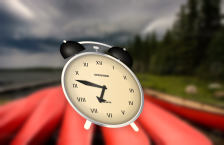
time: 6:47
